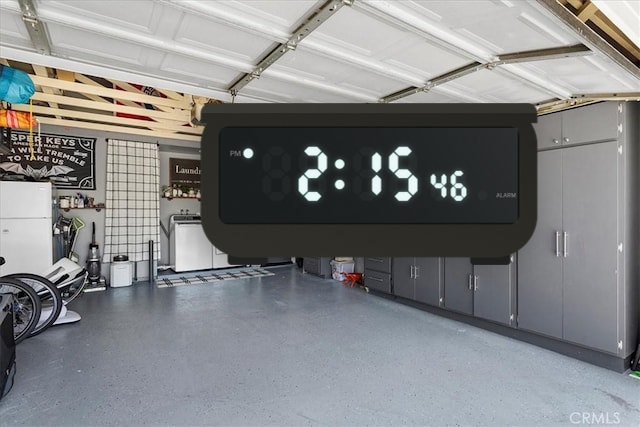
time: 2:15:46
